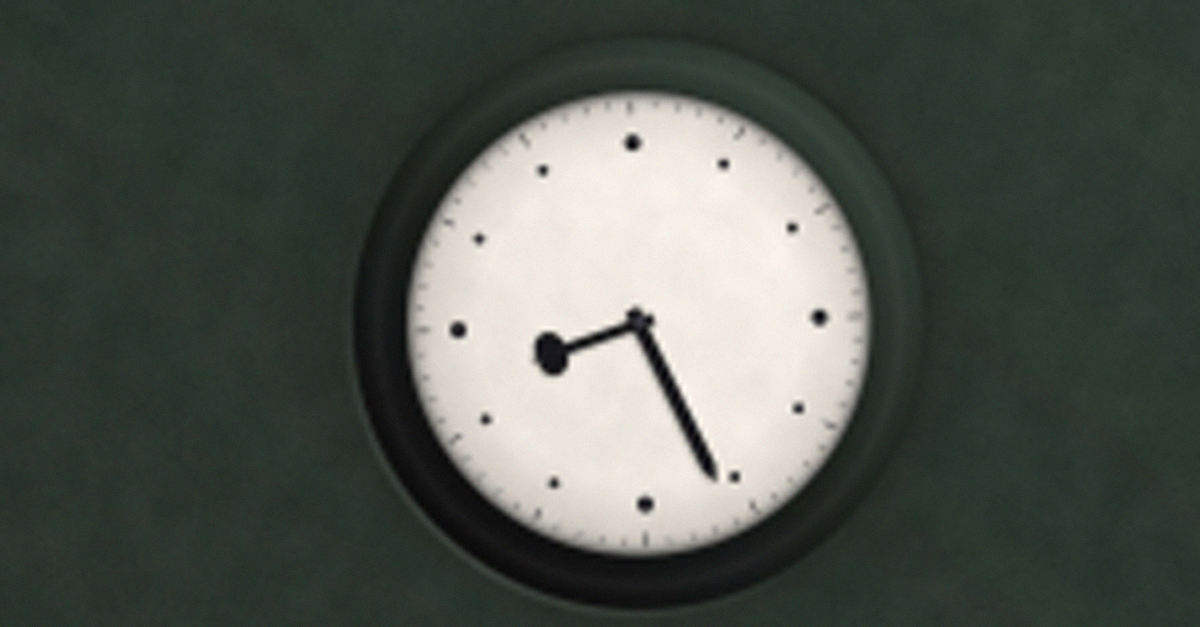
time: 8:26
